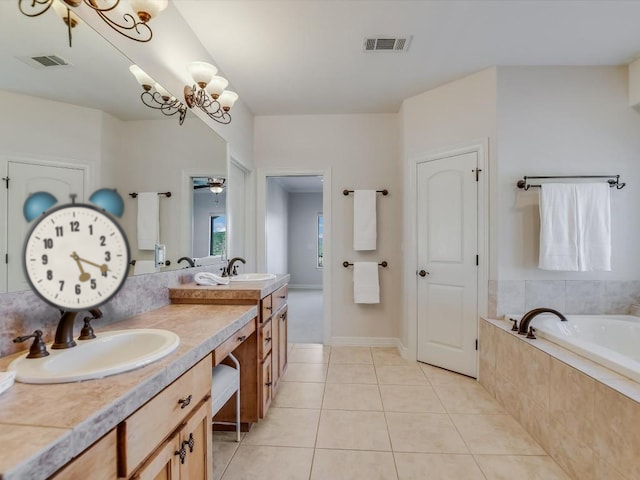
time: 5:19
